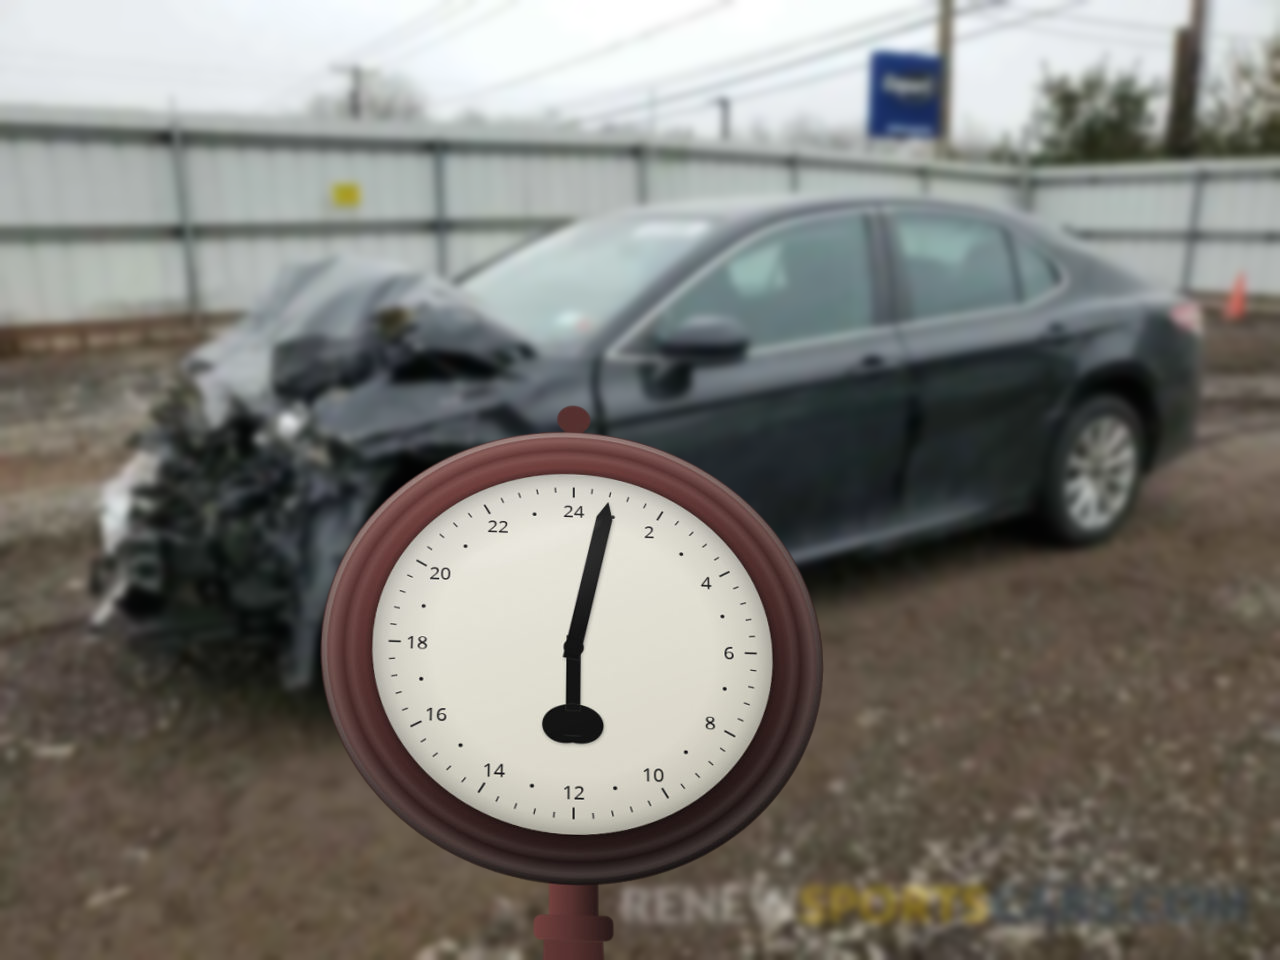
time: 12:02
